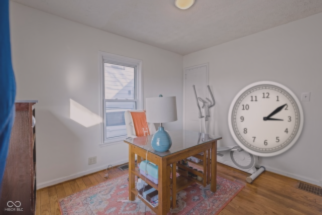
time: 3:09
